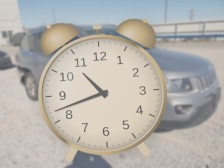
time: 10:42
